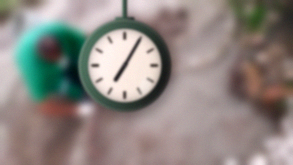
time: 7:05
